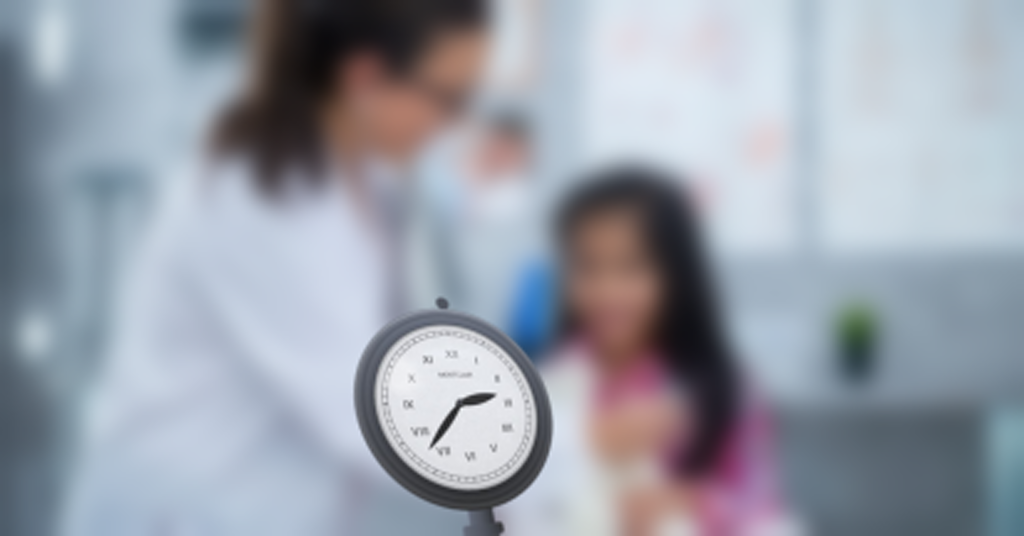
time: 2:37
